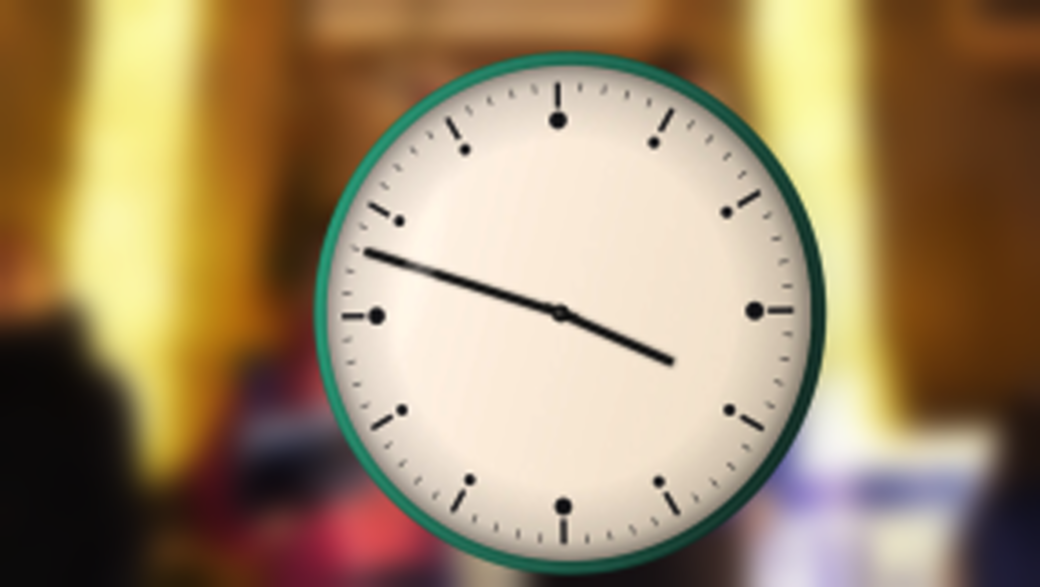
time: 3:48
